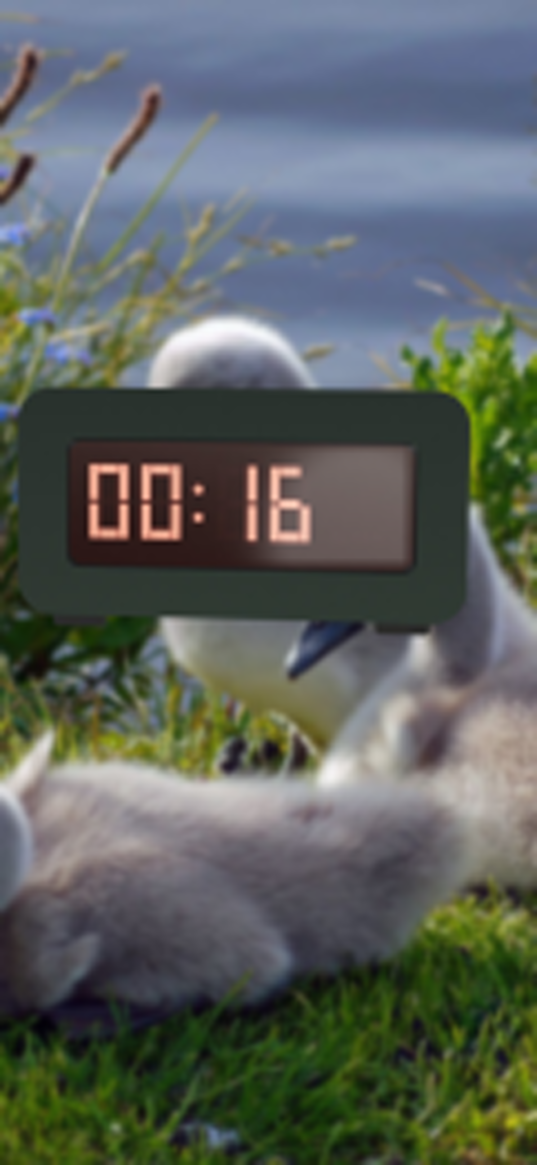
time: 0:16
